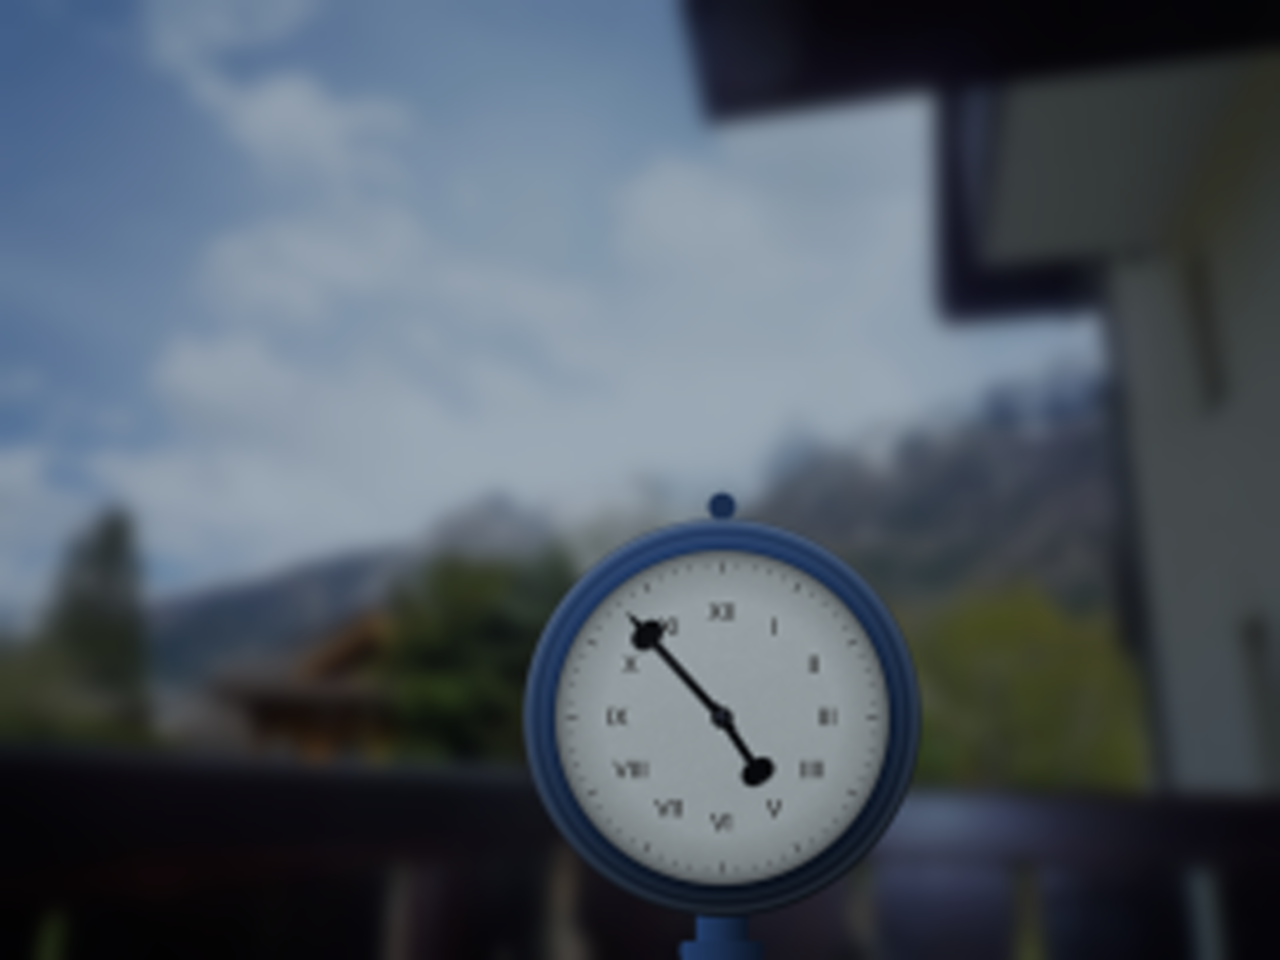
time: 4:53
